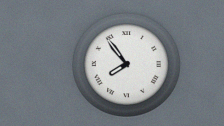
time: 7:54
